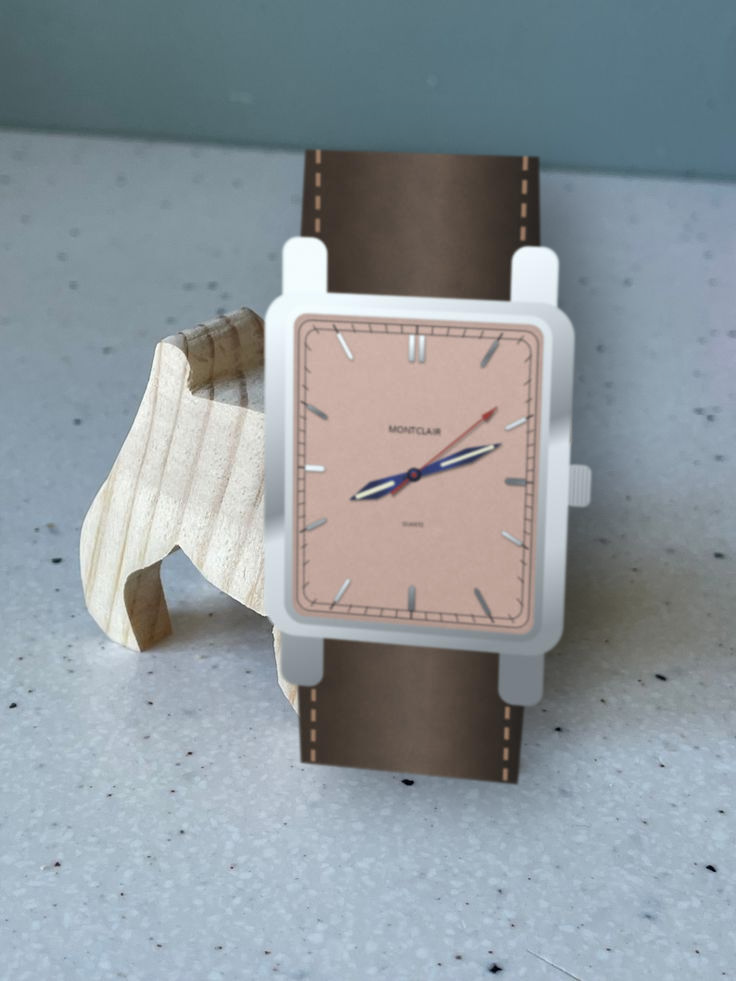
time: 8:11:08
